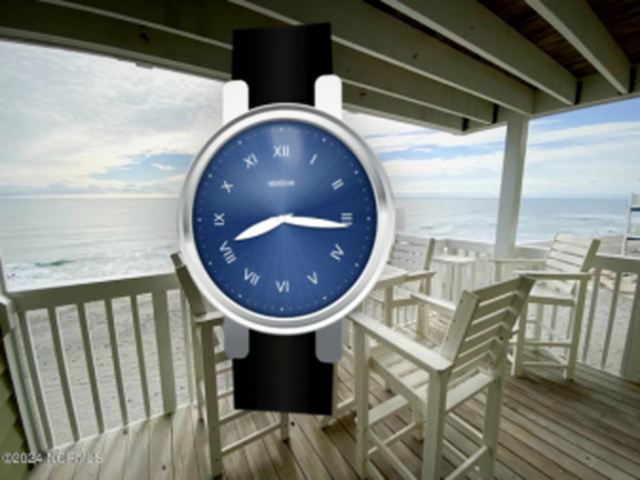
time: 8:16
